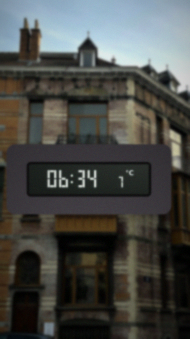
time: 6:34
